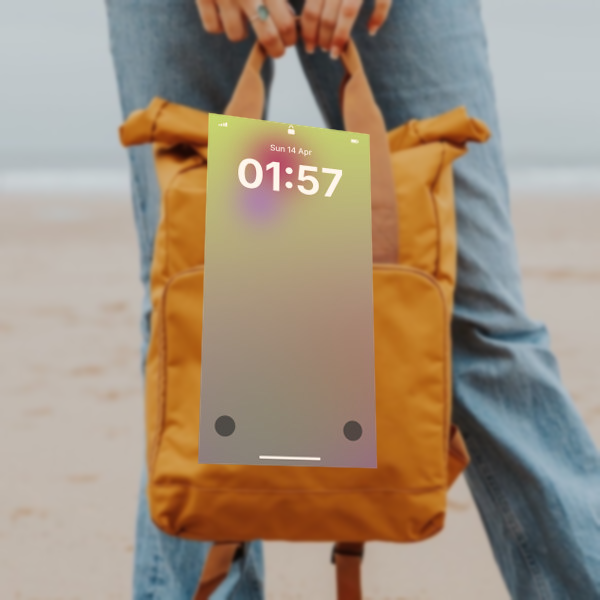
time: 1:57
